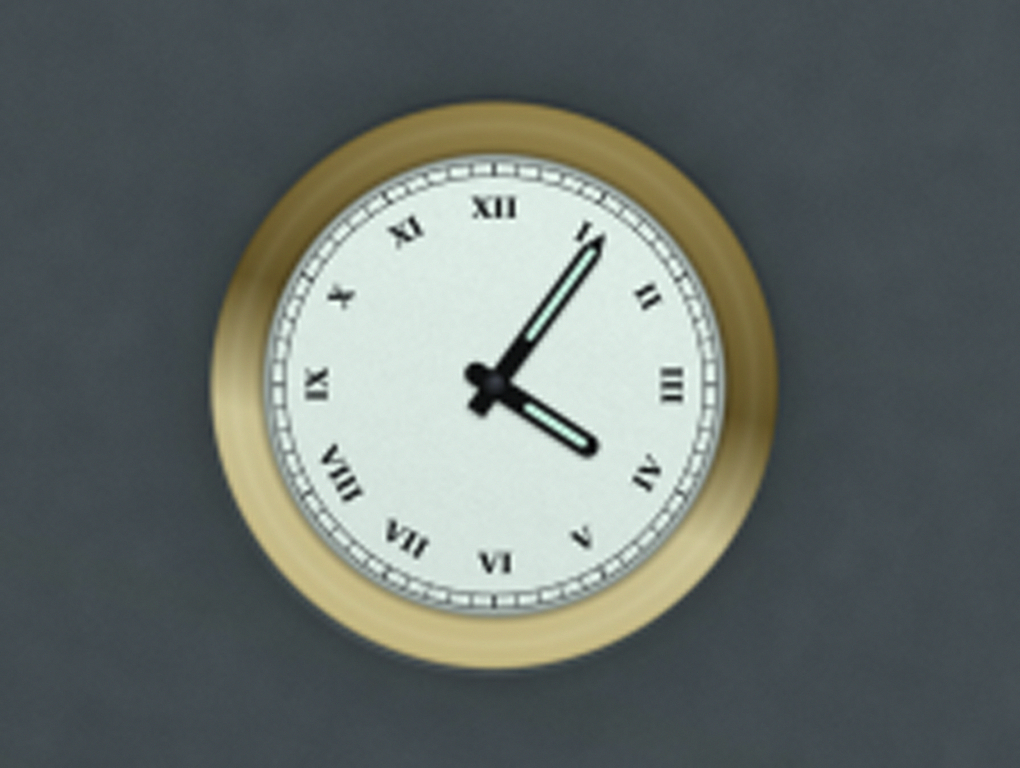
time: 4:06
